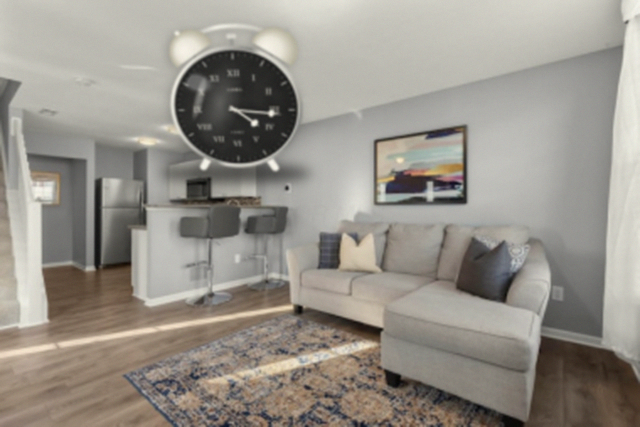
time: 4:16
